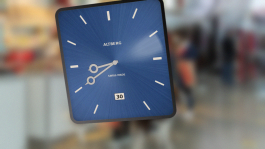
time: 8:40
